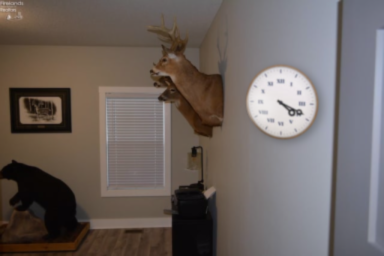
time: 4:19
